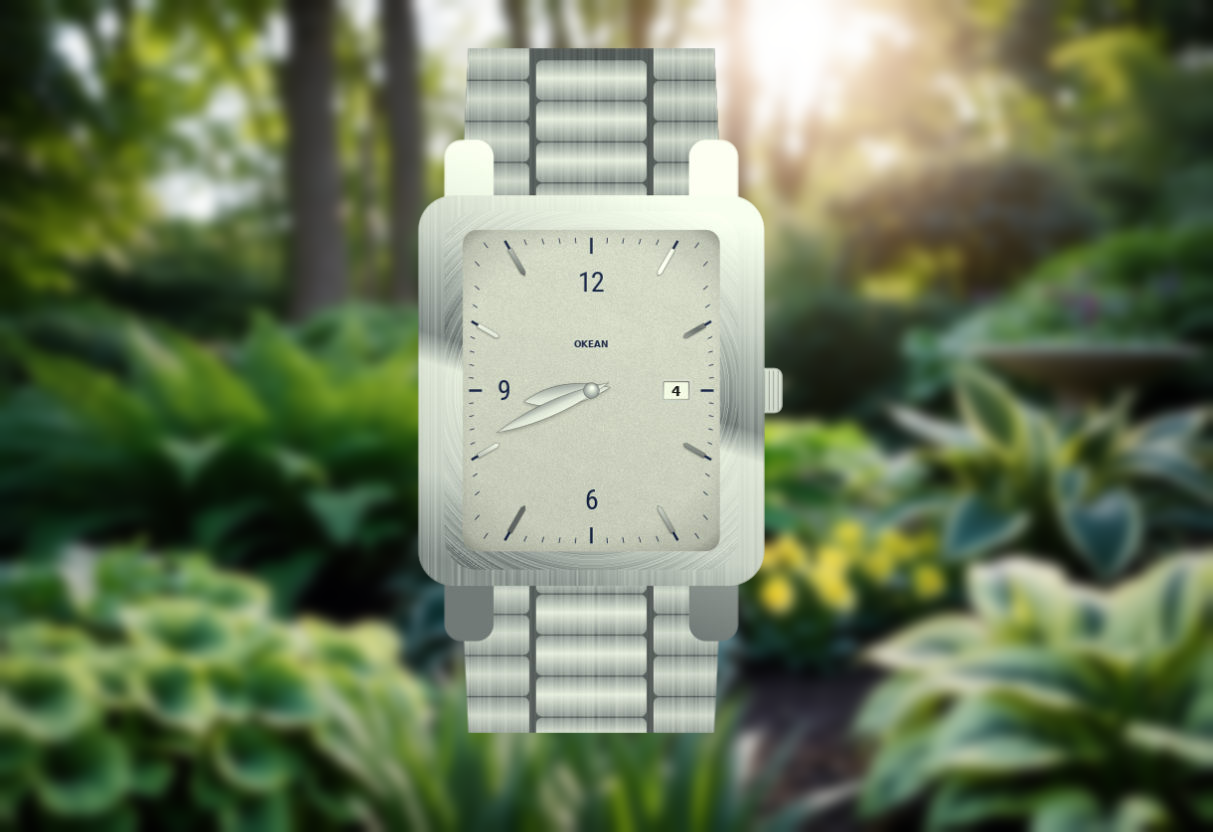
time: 8:41
